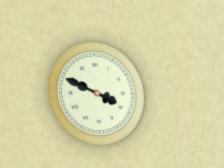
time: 3:49
